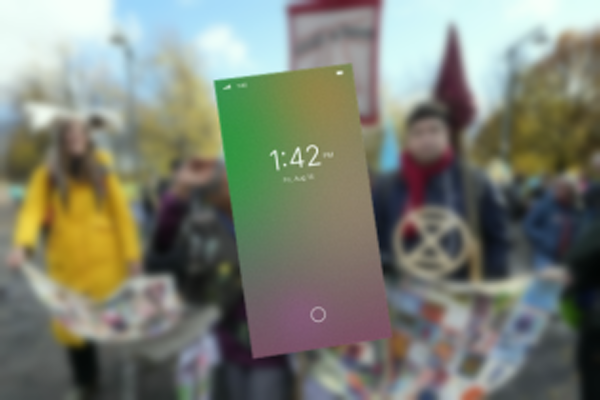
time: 1:42
